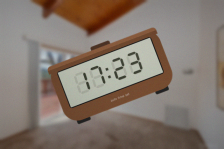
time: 17:23
